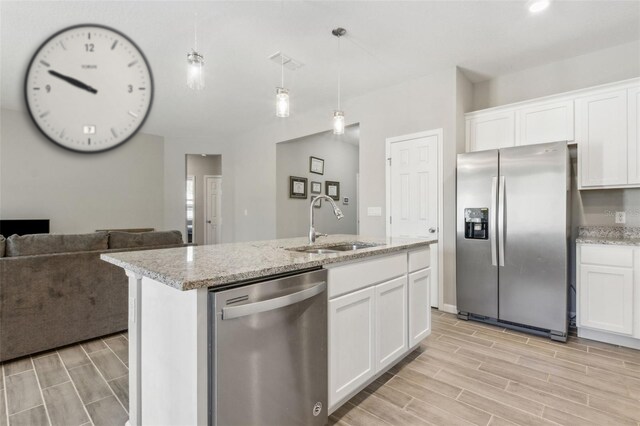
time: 9:49
